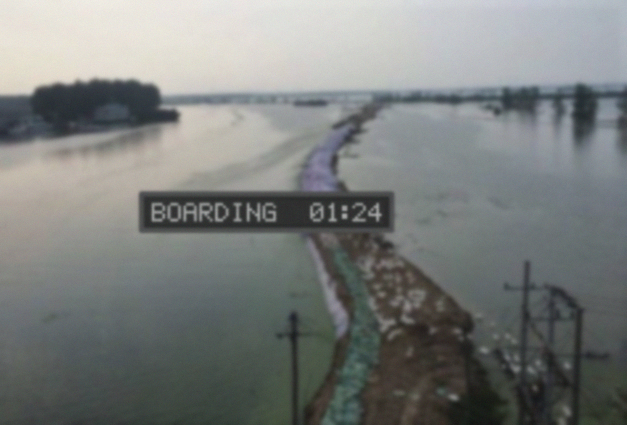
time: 1:24
